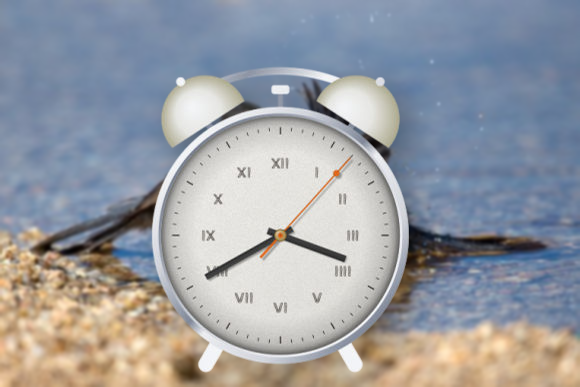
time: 3:40:07
